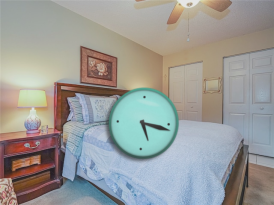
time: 5:17
